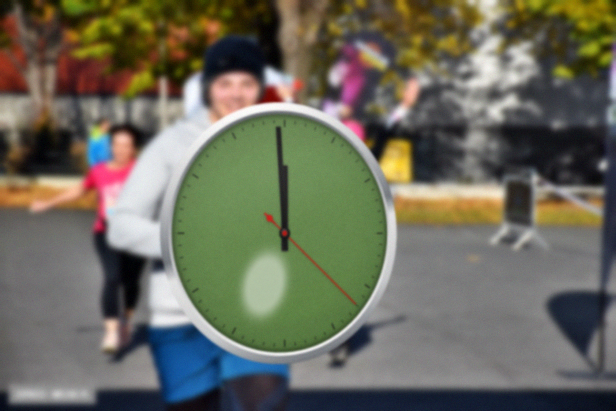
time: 11:59:22
